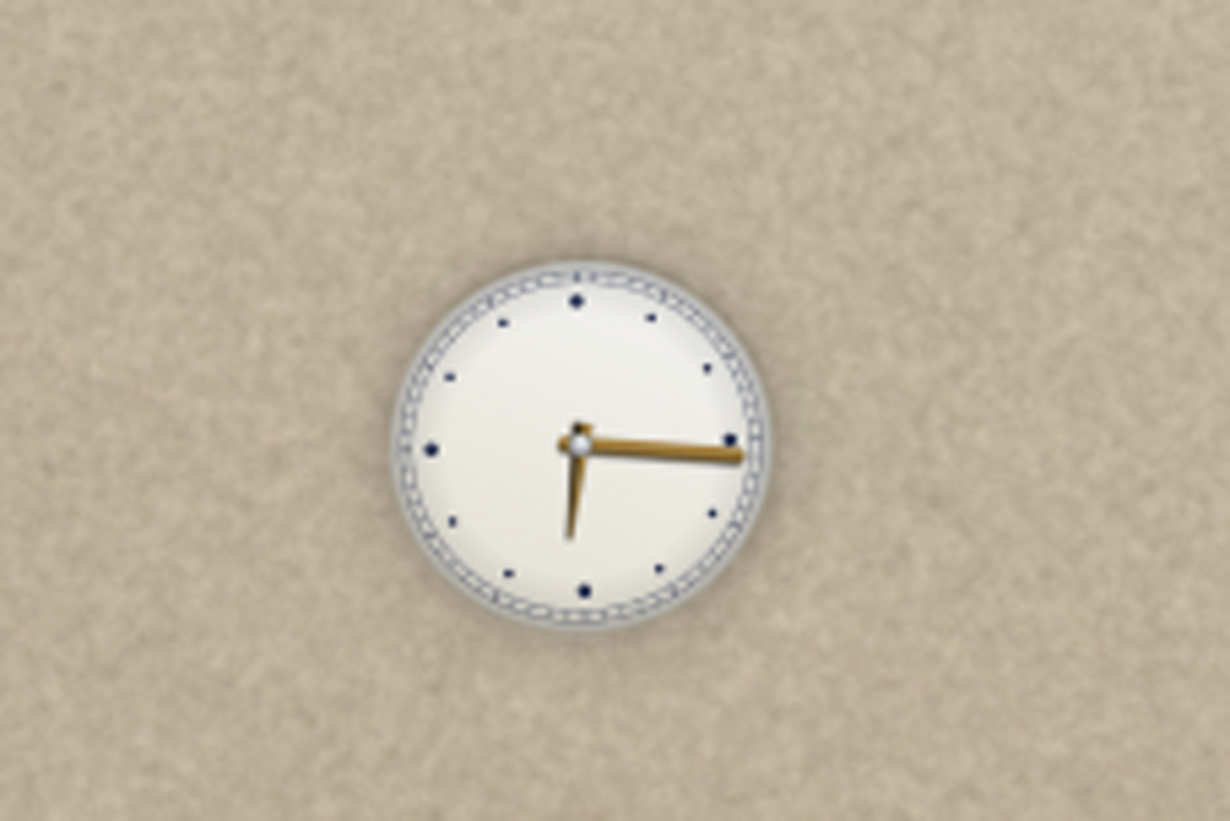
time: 6:16
